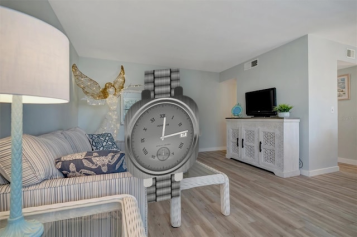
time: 12:14
